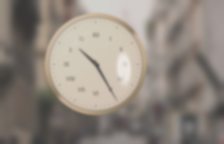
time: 10:25
